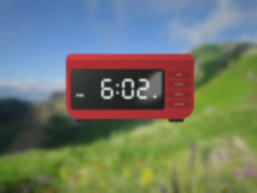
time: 6:02
